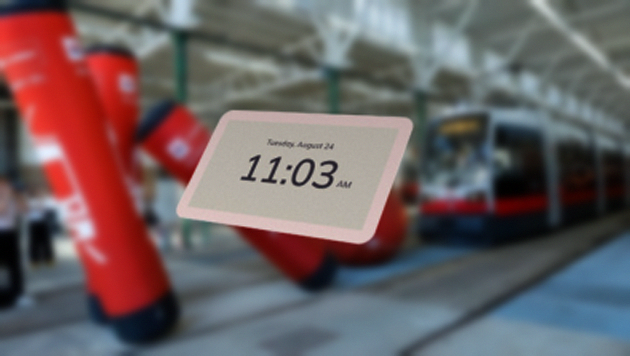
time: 11:03
